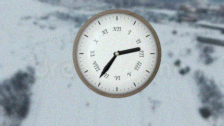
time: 2:36
